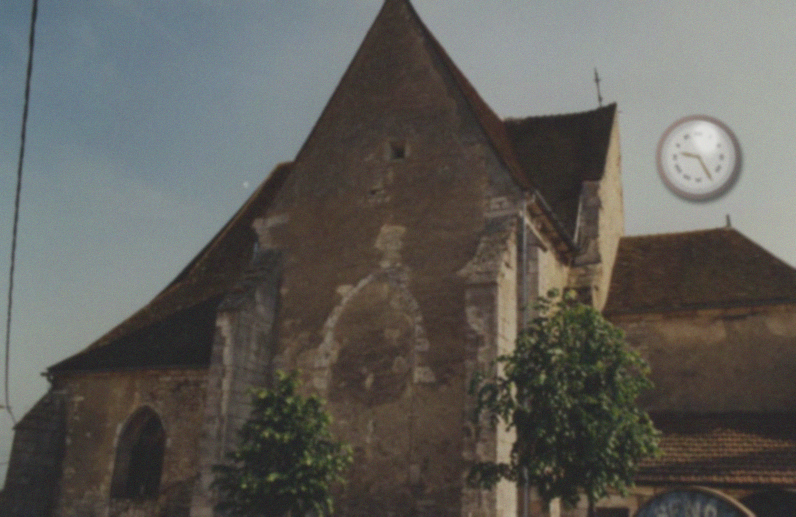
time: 9:25
